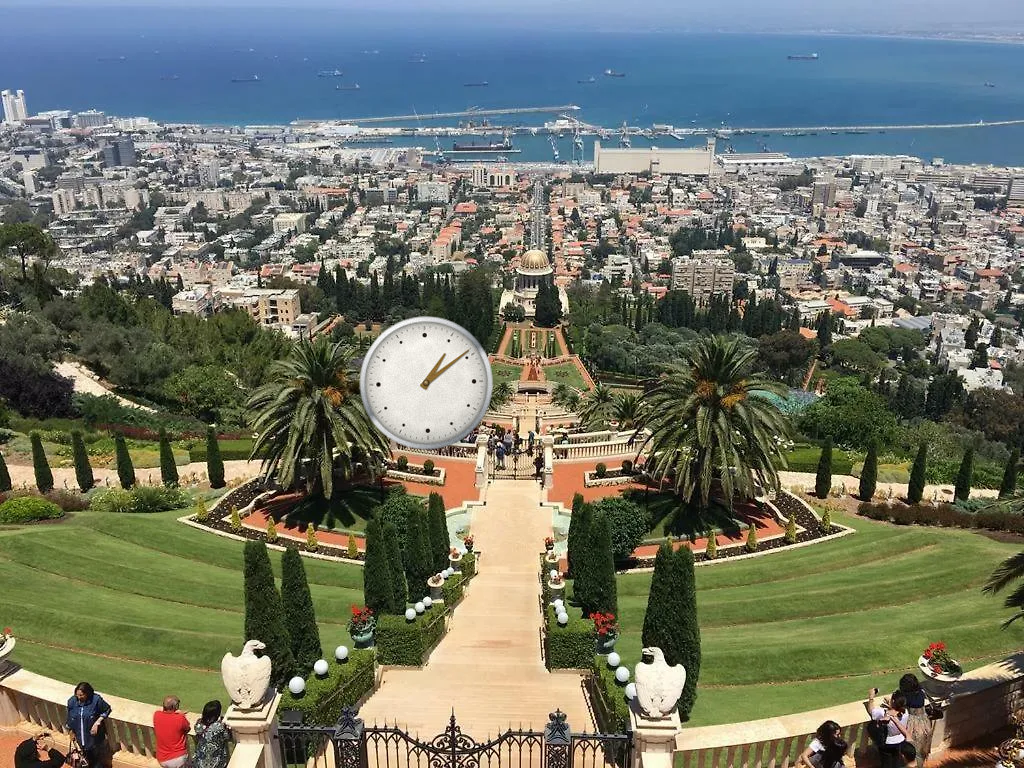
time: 1:09
